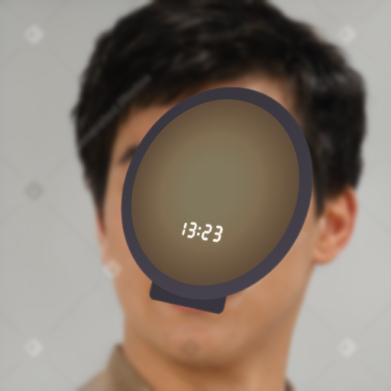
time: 13:23
